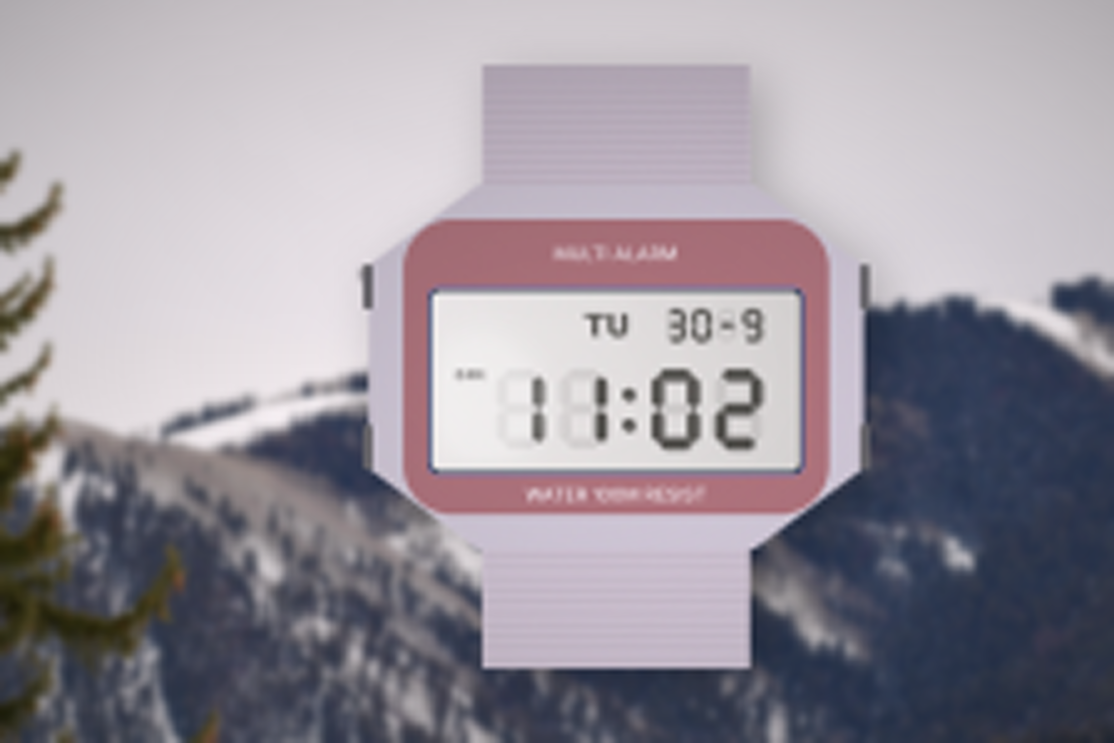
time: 11:02
